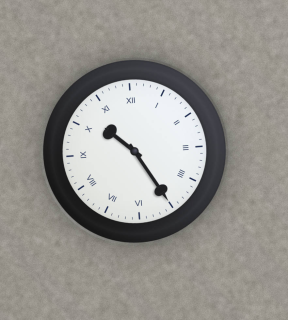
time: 10:25
